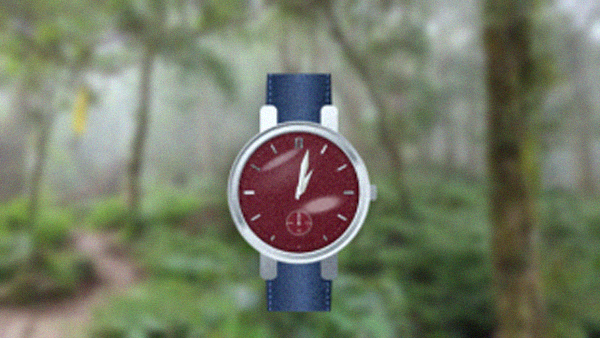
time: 1:02
